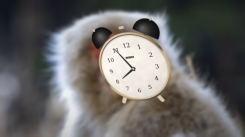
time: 7:55
